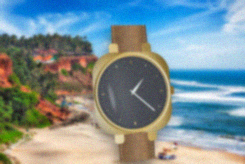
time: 1:22
